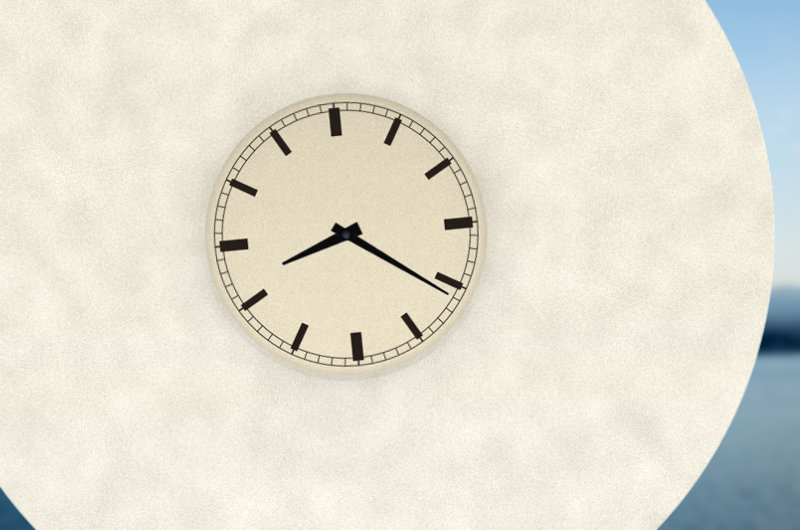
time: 8:21
